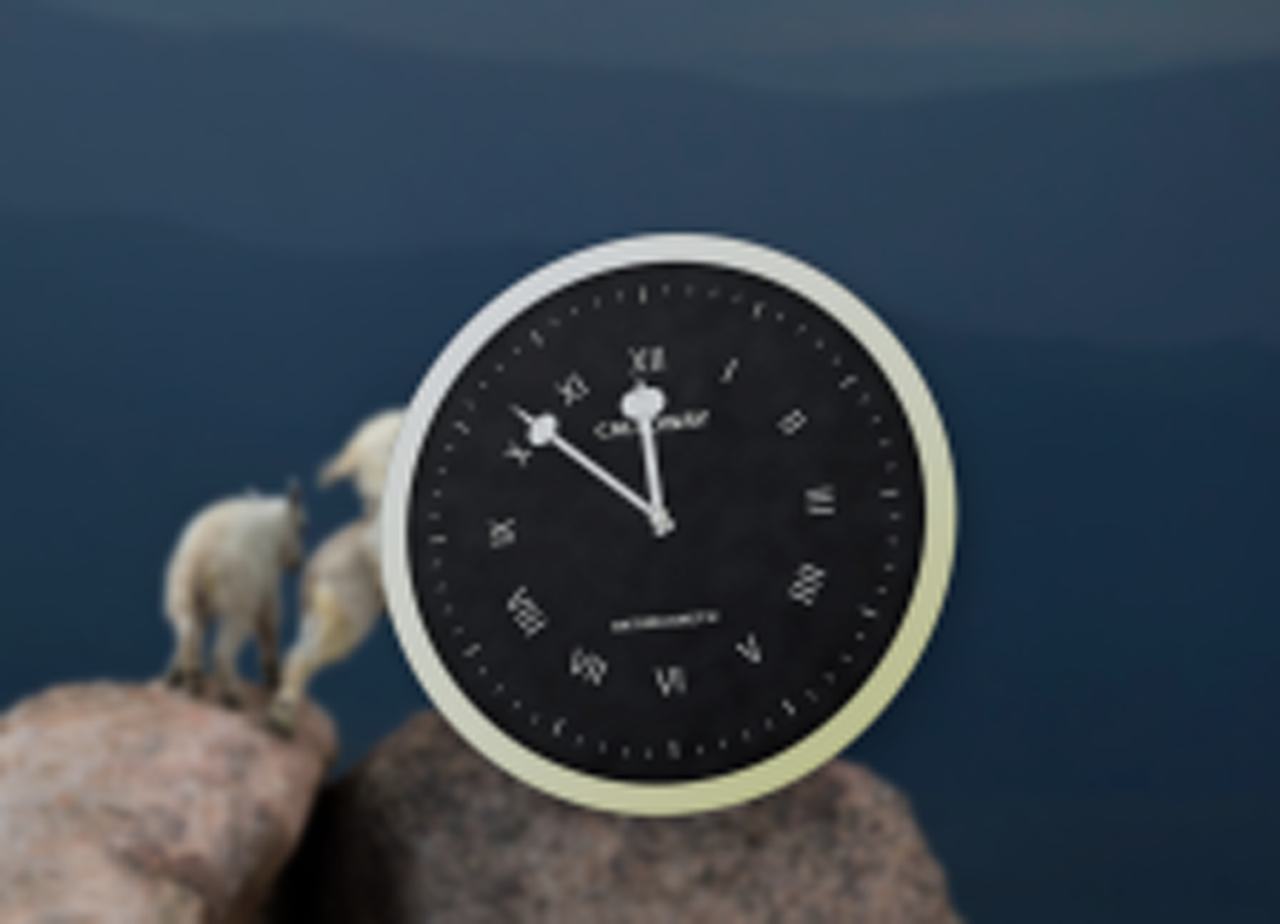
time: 11:52
